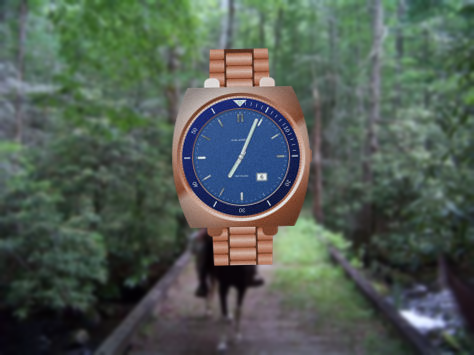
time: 7:04
